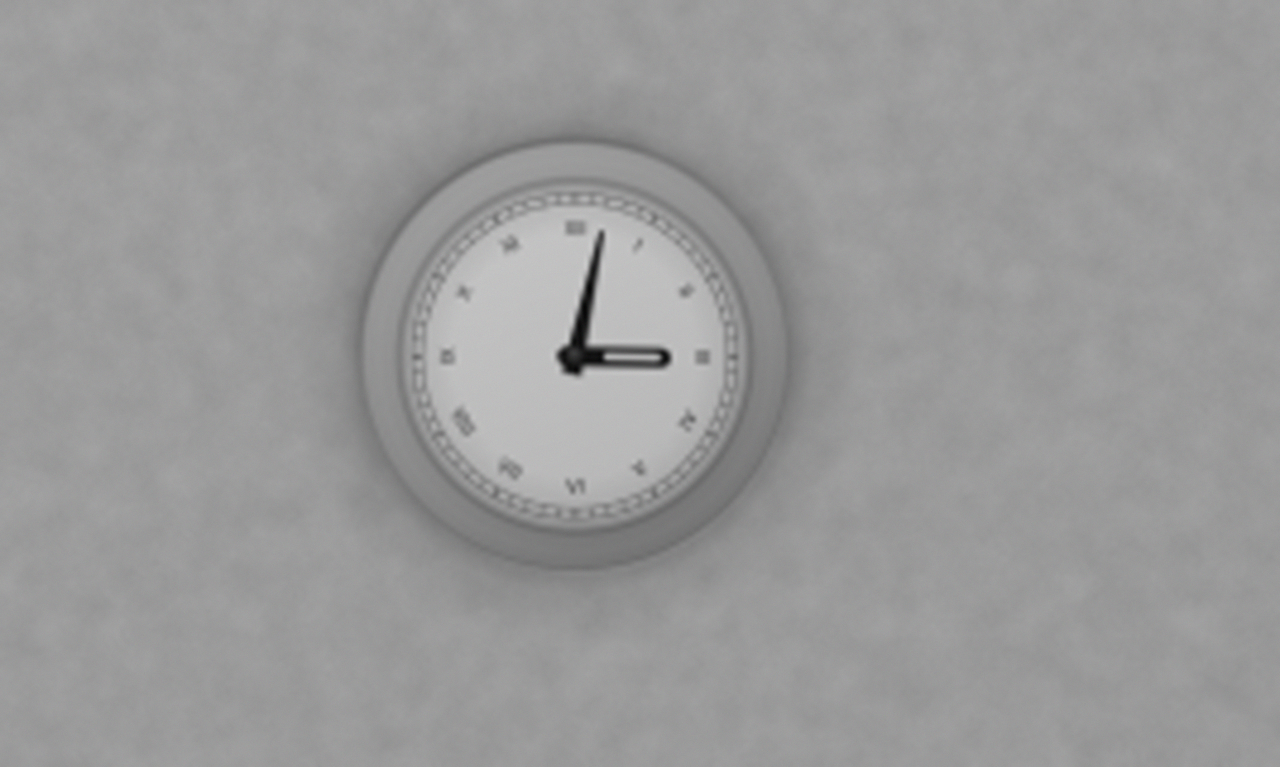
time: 3:02
